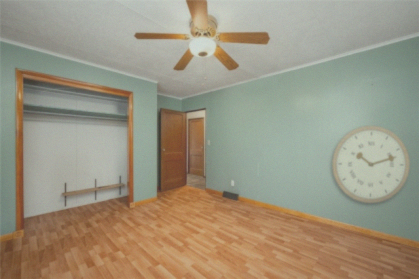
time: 10:12
